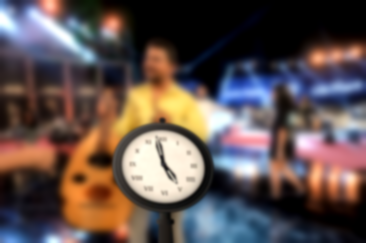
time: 4:58
